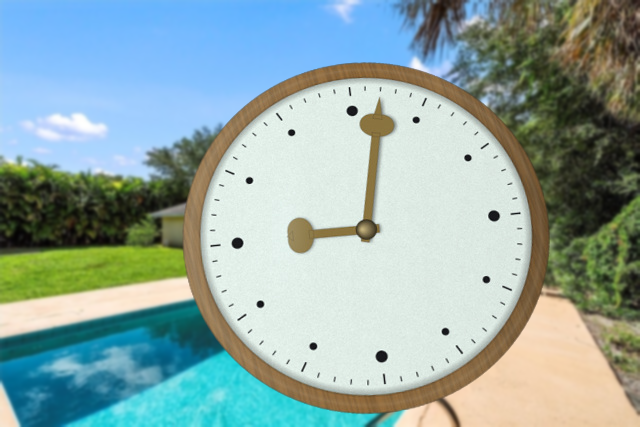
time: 9:02
